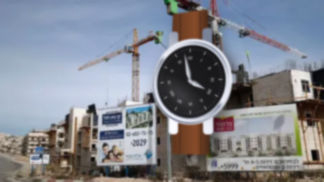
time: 3:58
